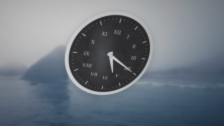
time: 5:20
